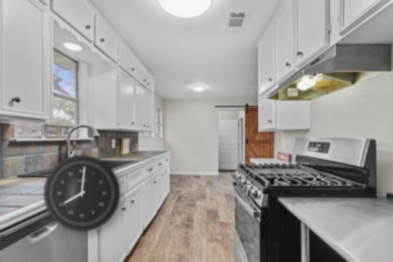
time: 8:01
